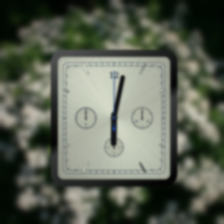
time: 6:02
